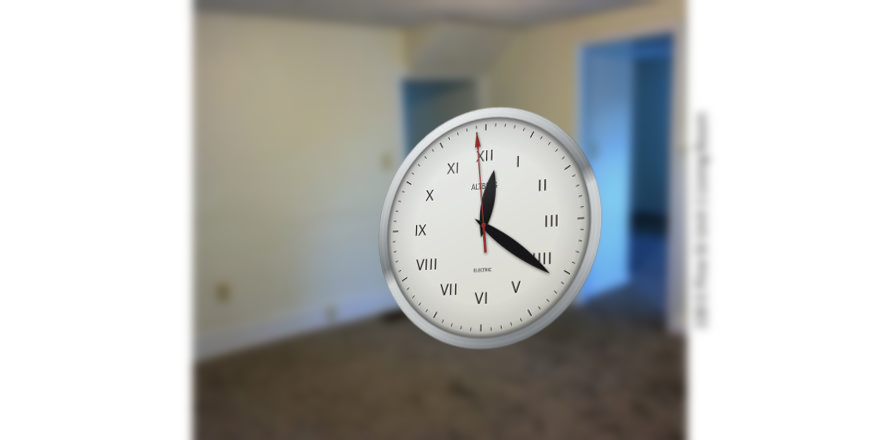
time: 12:20:59
